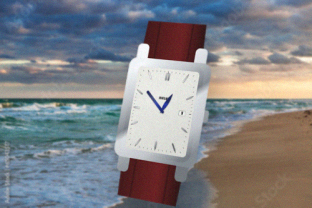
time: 12:52
